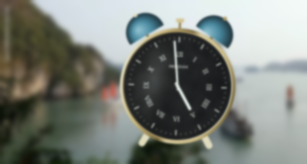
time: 4:59
